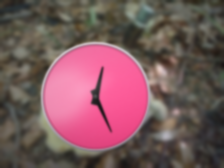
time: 12:26
